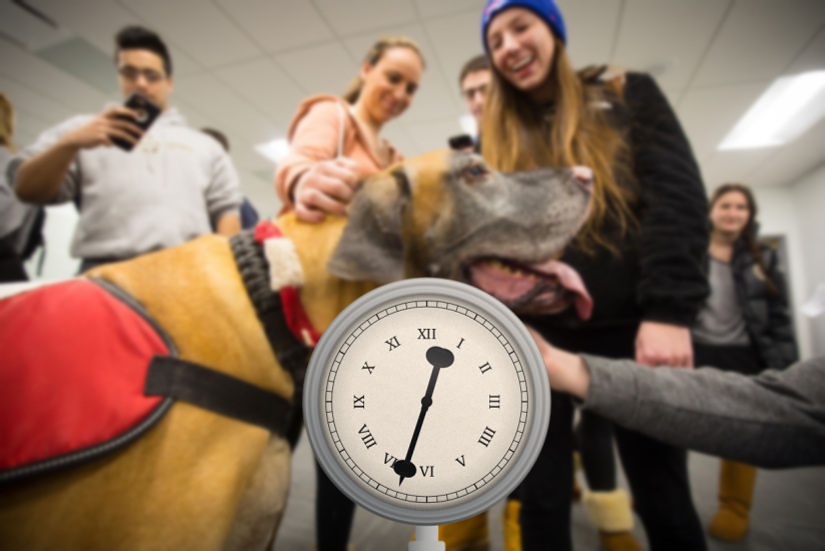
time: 12:33
